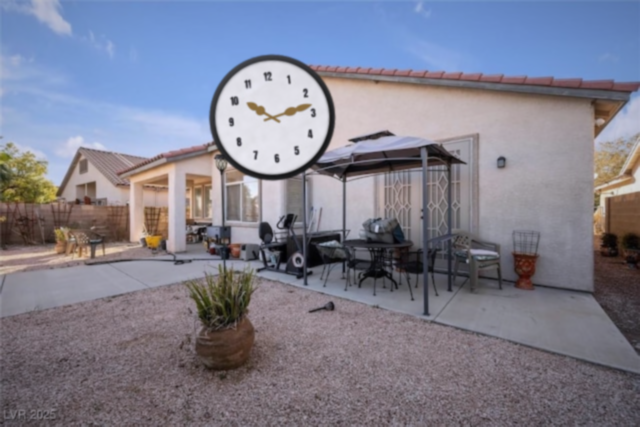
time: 10:13
